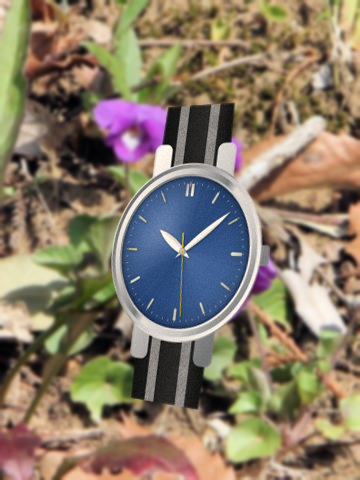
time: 10:08:29
